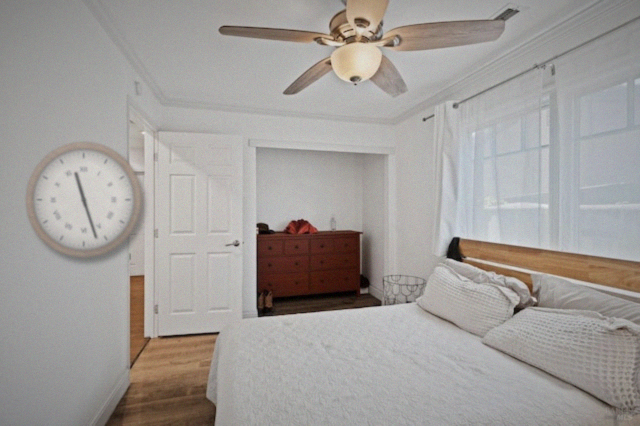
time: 11:27
